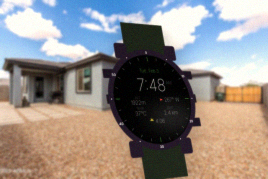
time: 7:48
